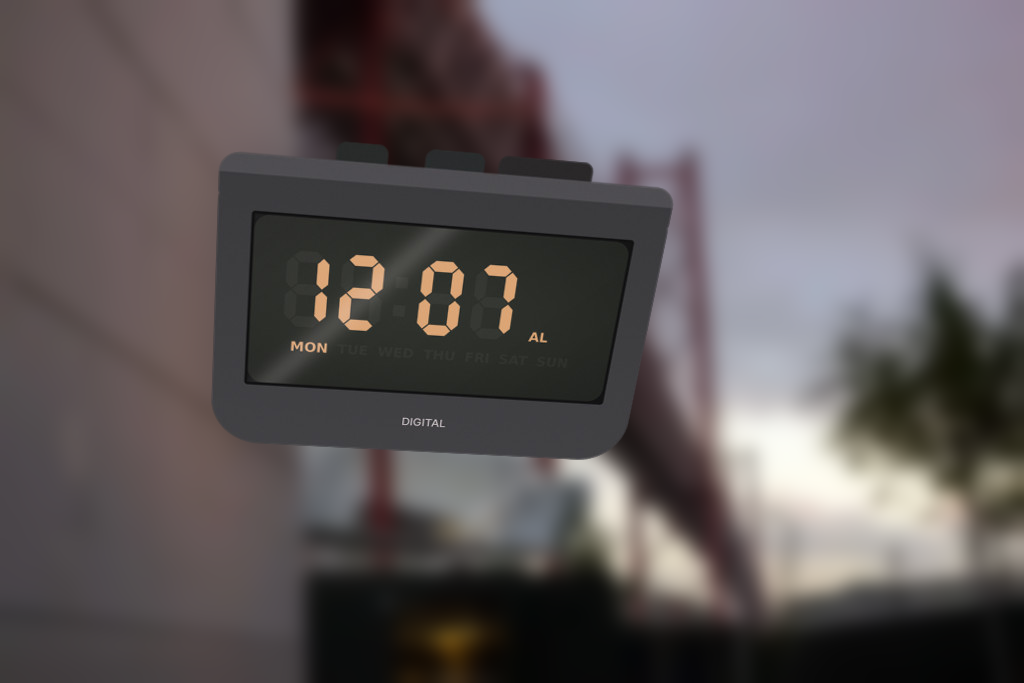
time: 12:07
